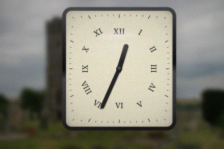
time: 12:34
